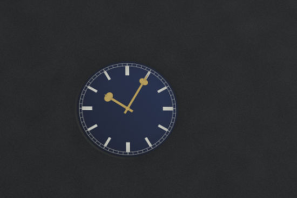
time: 10:05
